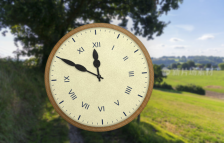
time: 11:50
